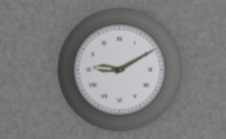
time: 9:10
